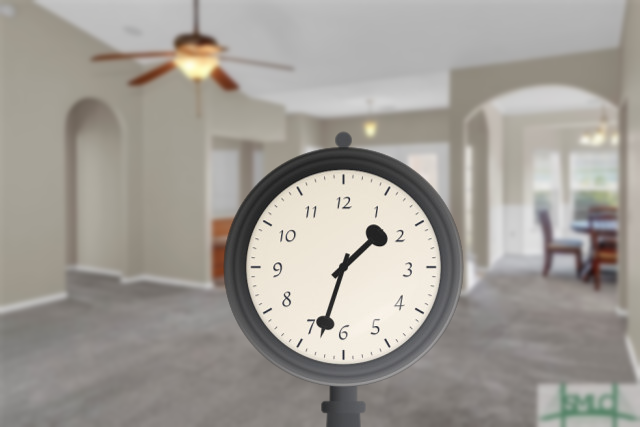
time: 1:33
